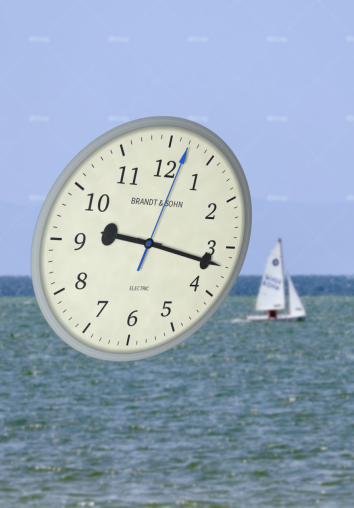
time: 9:17:02
